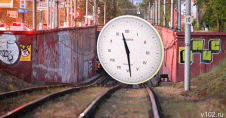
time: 11:29
